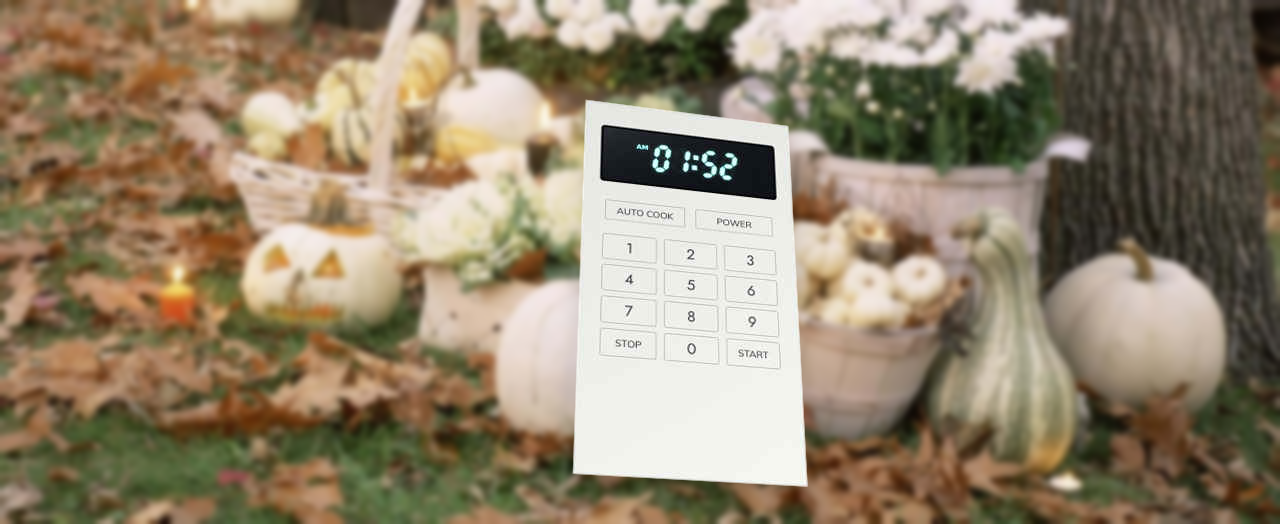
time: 1:52
